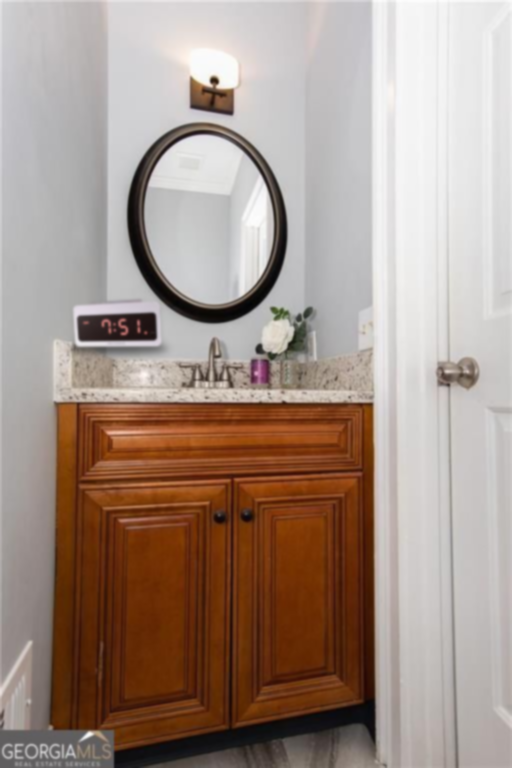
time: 7:51
